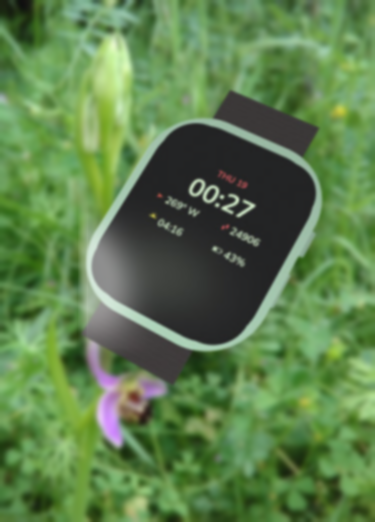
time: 0:27
